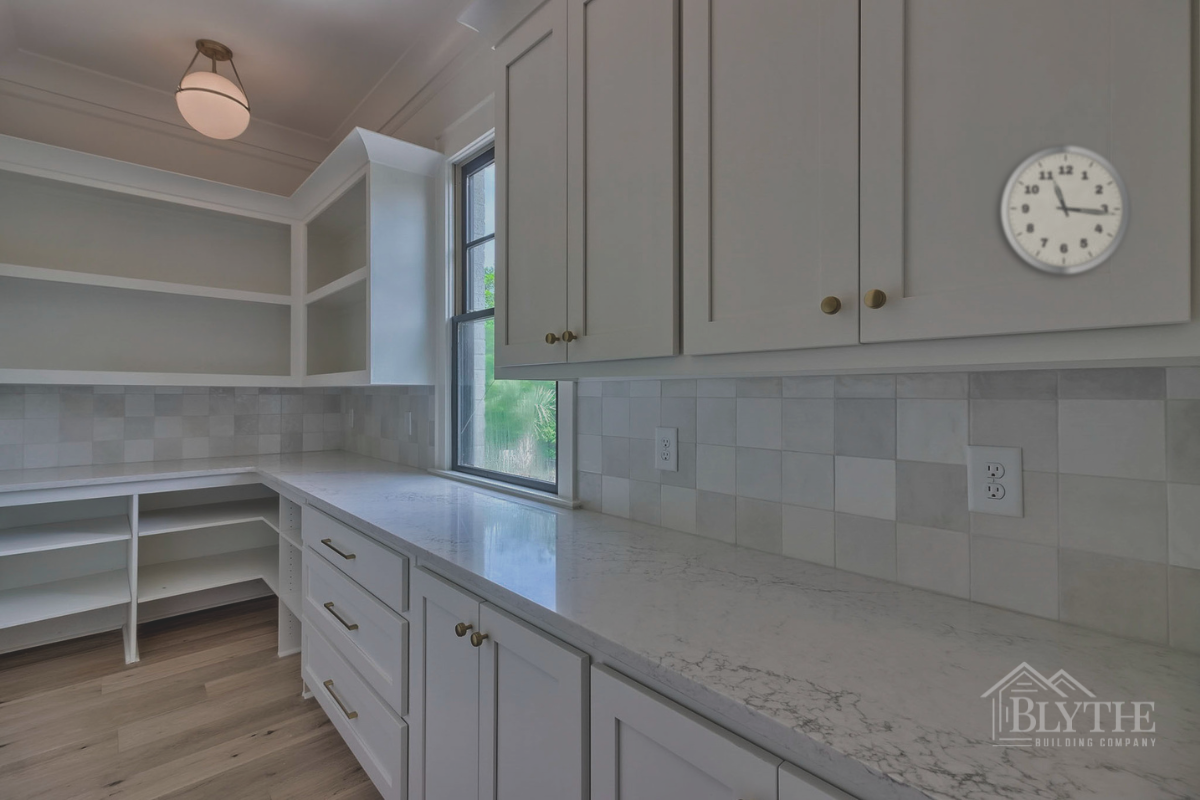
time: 11:16
